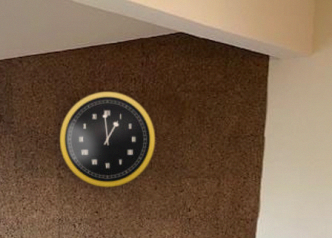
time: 12:59
